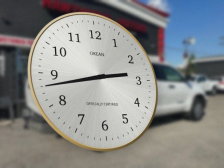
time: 2:43
